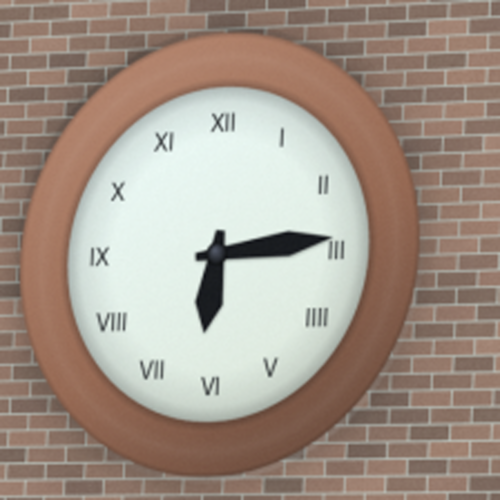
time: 6:14
